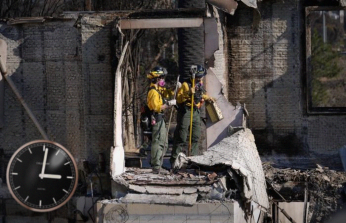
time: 3:01
